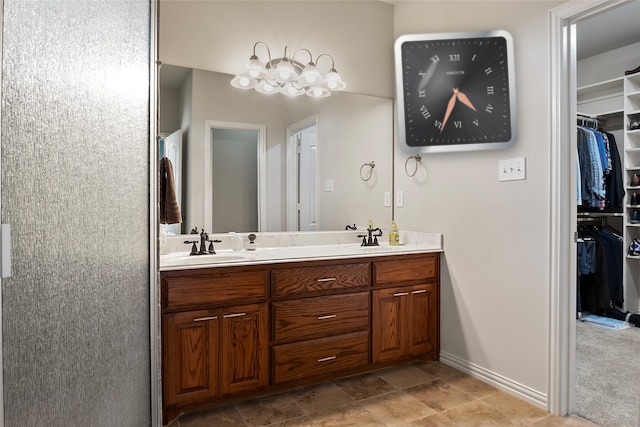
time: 4:34
